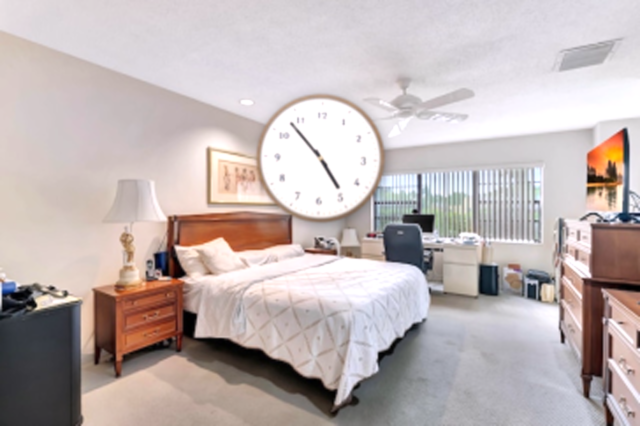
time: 4:53
